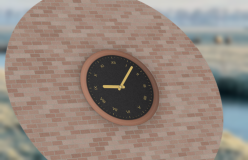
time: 9:07
